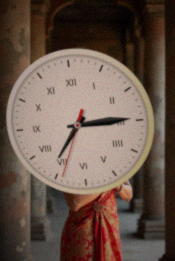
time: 7:14:34
